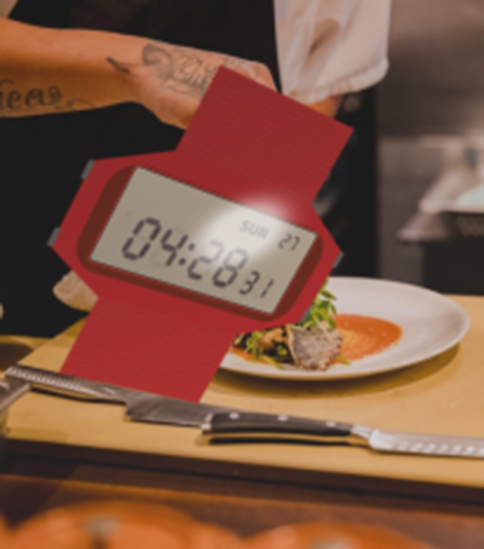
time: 4:28:31
